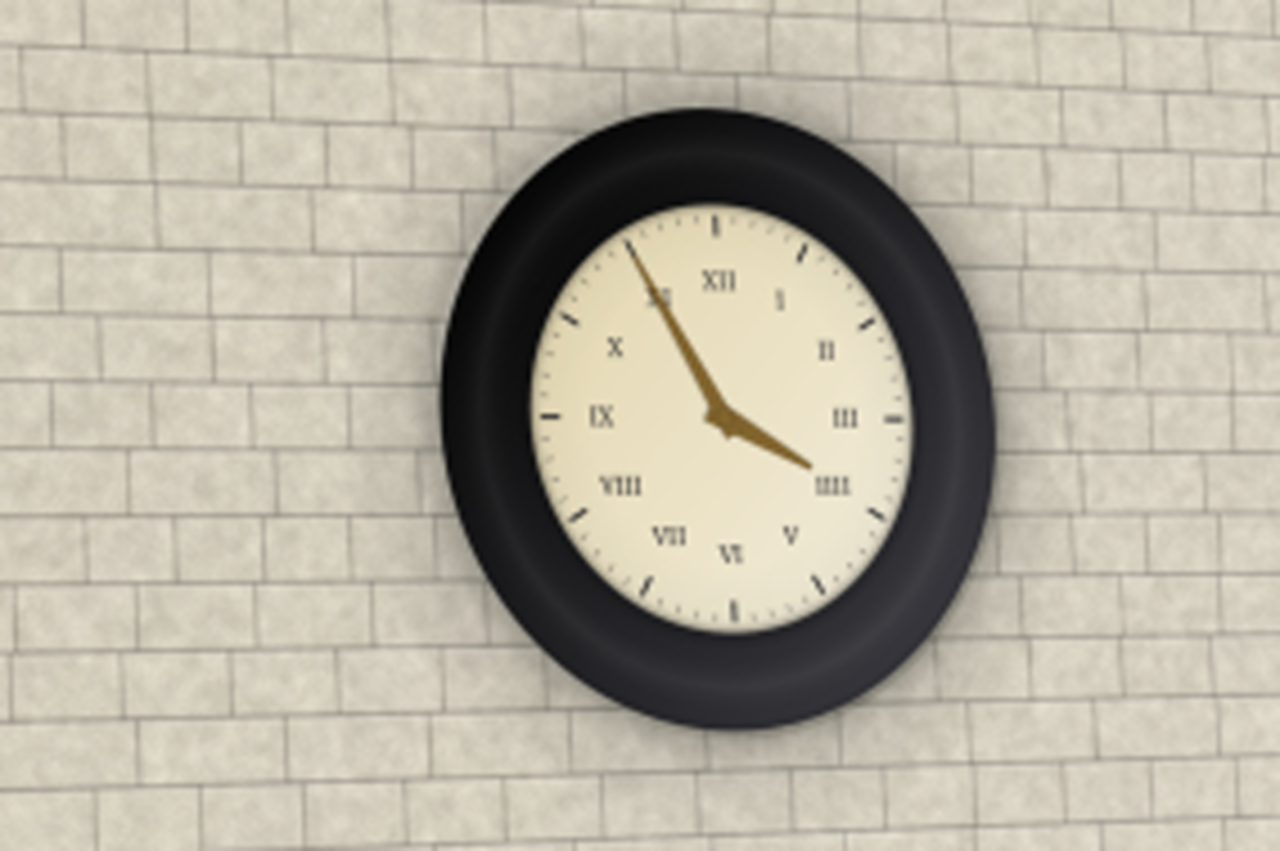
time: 3:55
